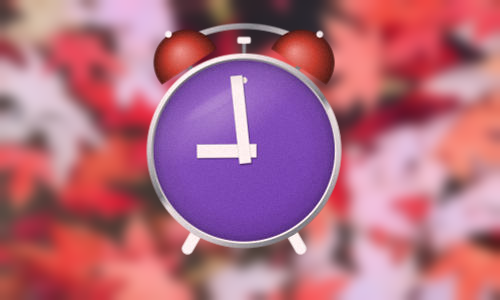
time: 8:59
